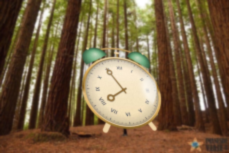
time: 7:55
